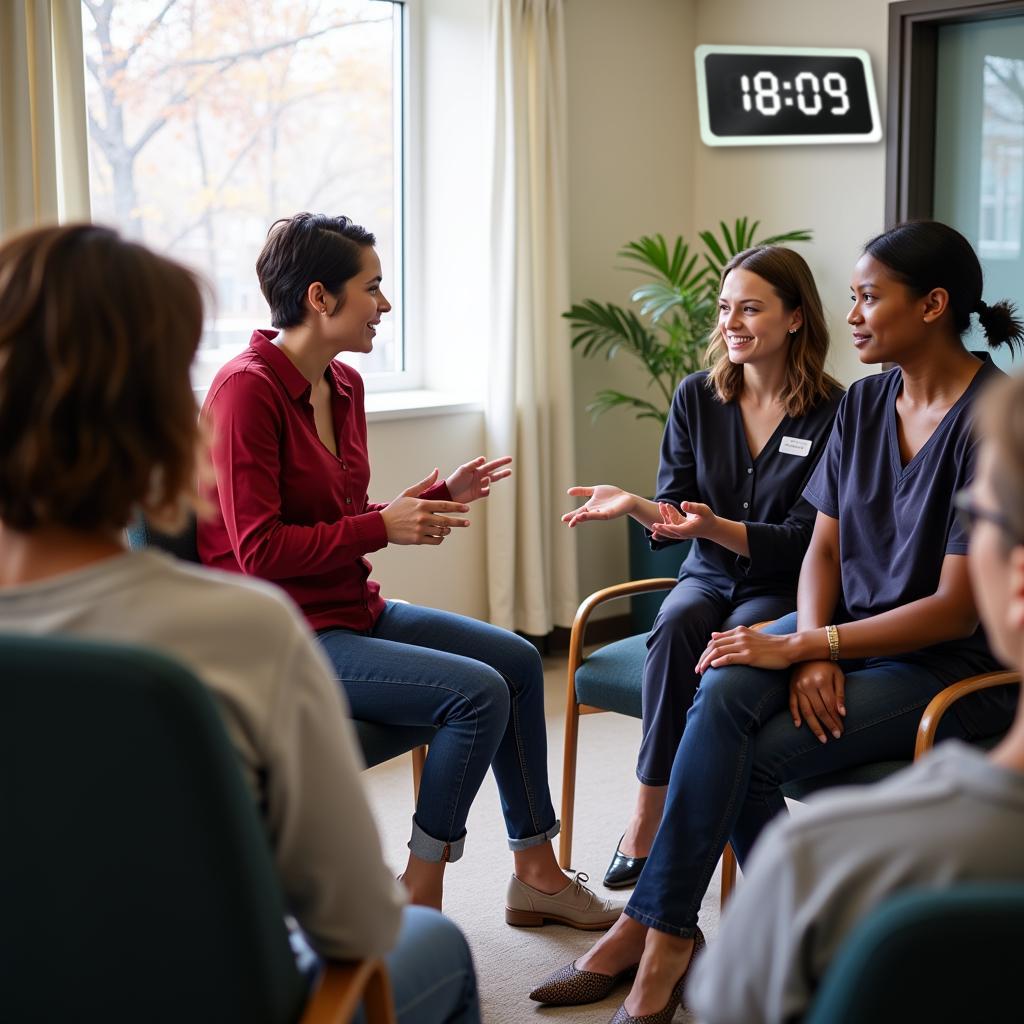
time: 18:09
